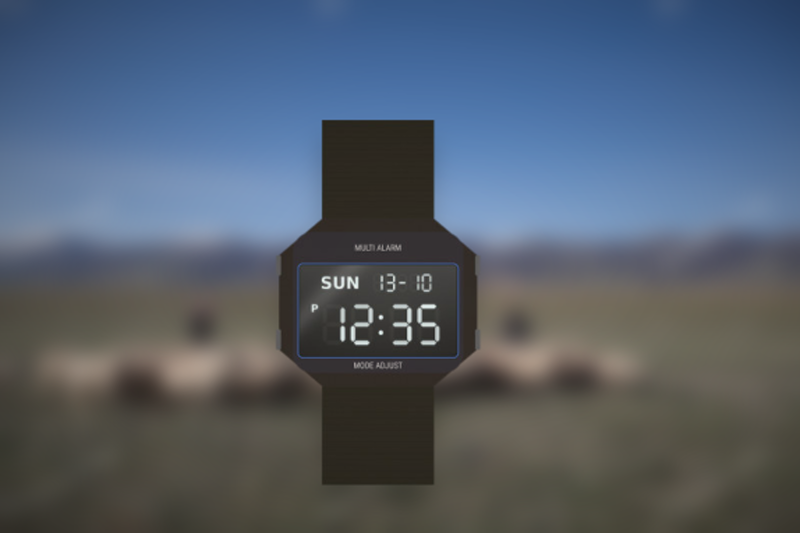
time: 12:35
